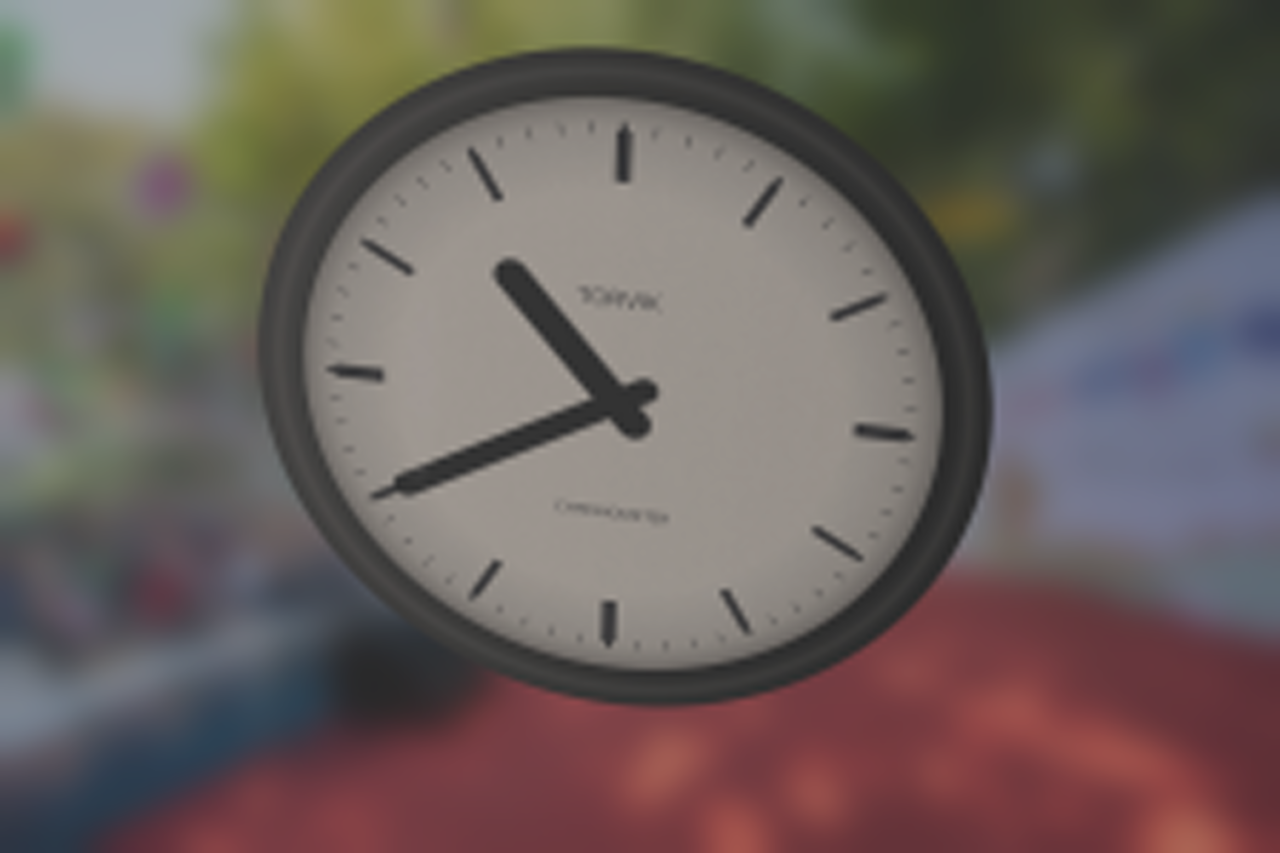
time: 10:40
